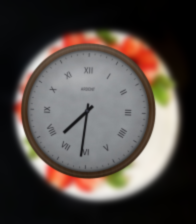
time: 7:31
